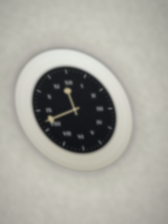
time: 11:42
